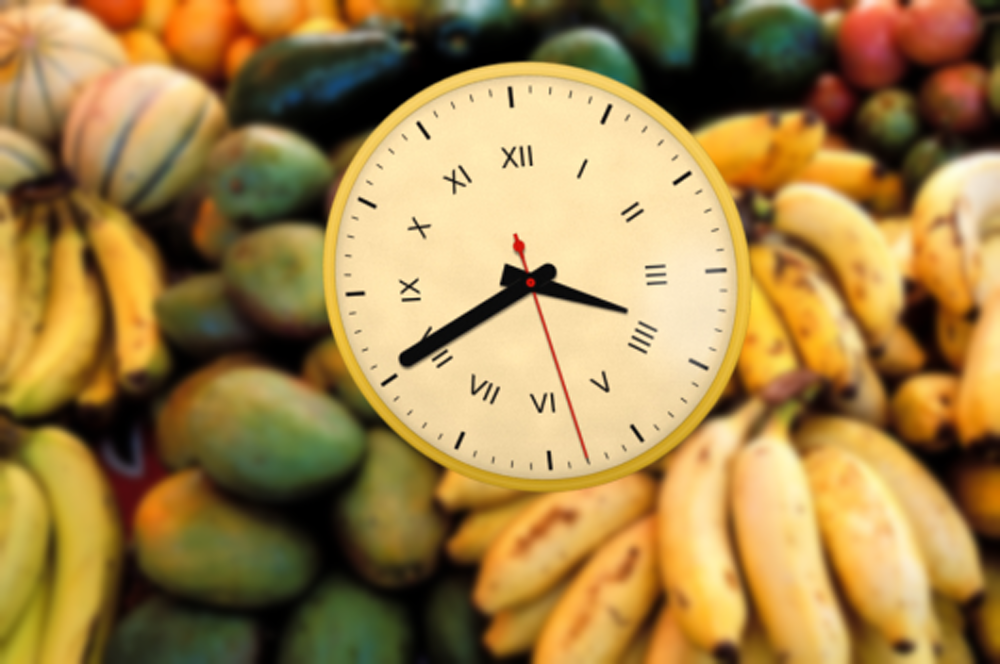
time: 3:40:28
